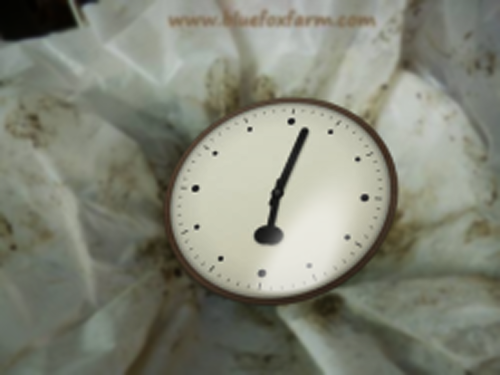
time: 6:02
